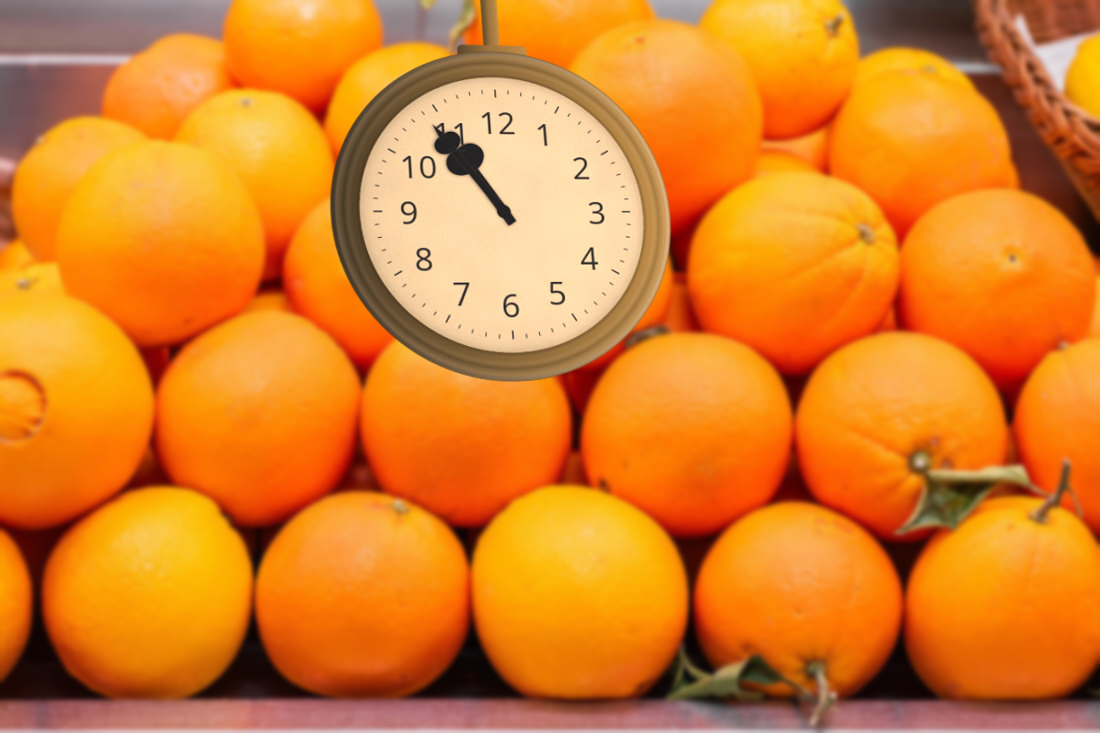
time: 10:54
